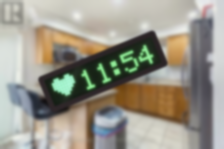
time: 11:54
